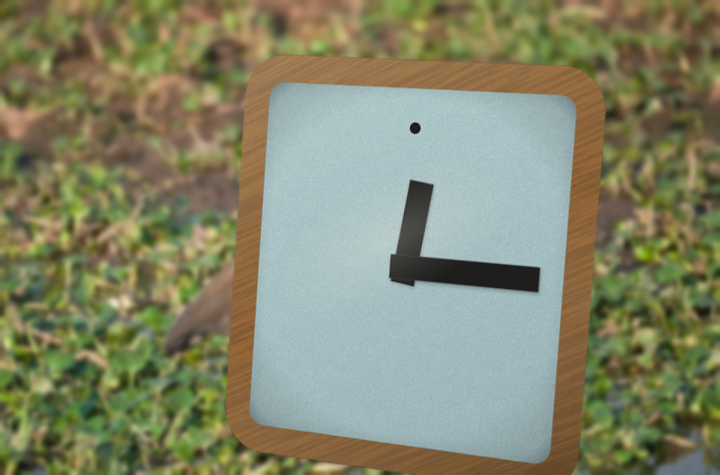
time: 12:15
